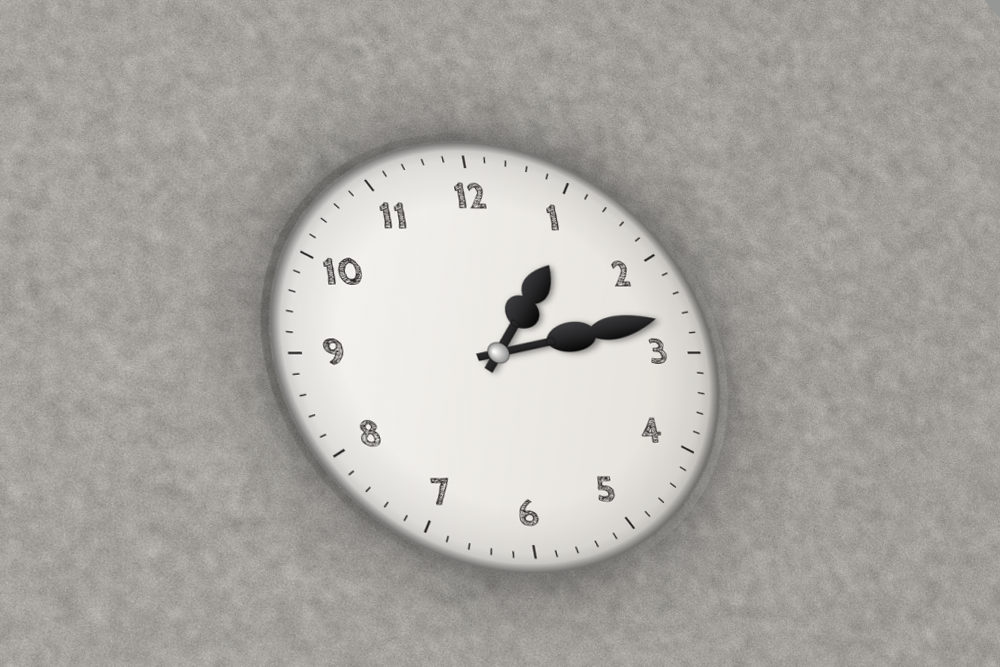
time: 1:13
